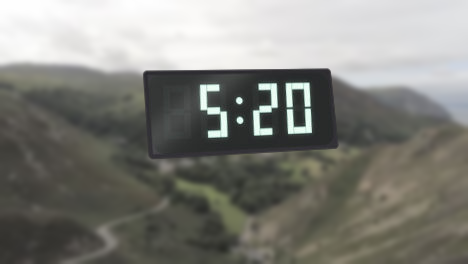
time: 5:20
